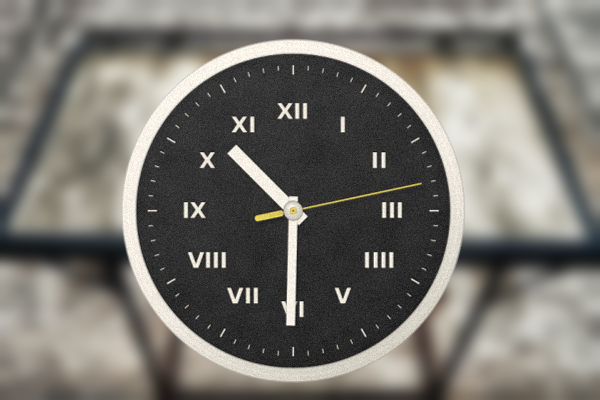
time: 10:30:13
